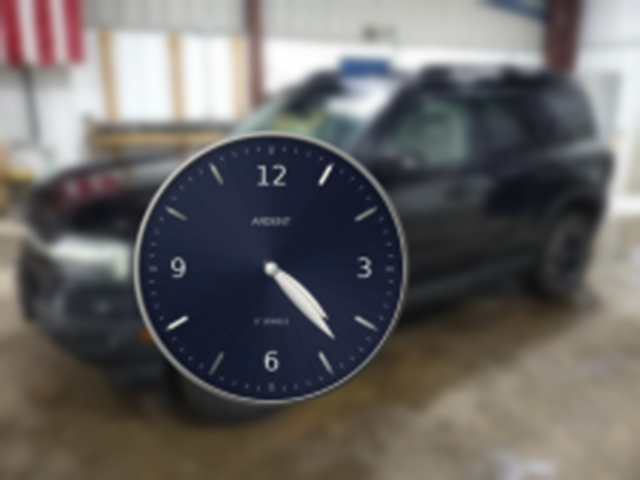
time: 4:23
